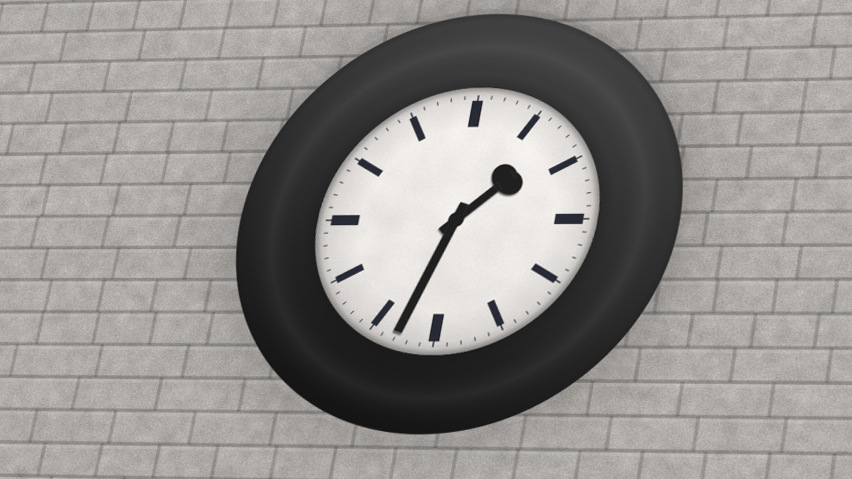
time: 1:33
